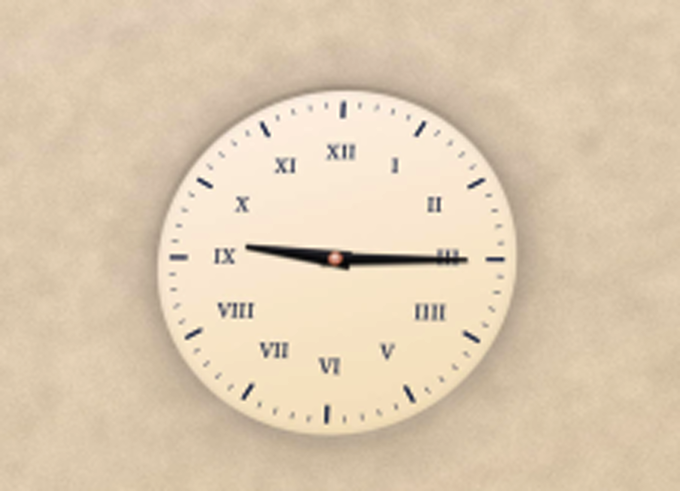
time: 9:15
